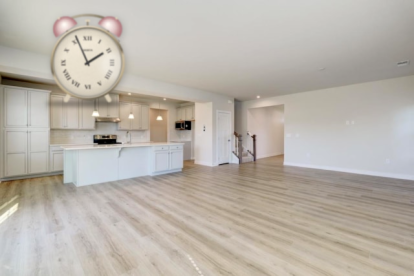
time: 1:56
